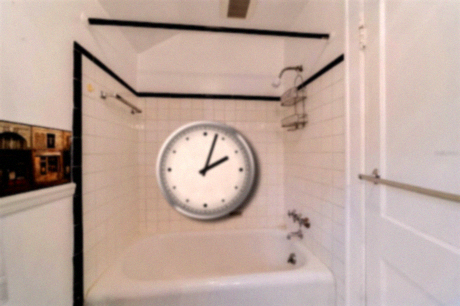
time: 2:03
